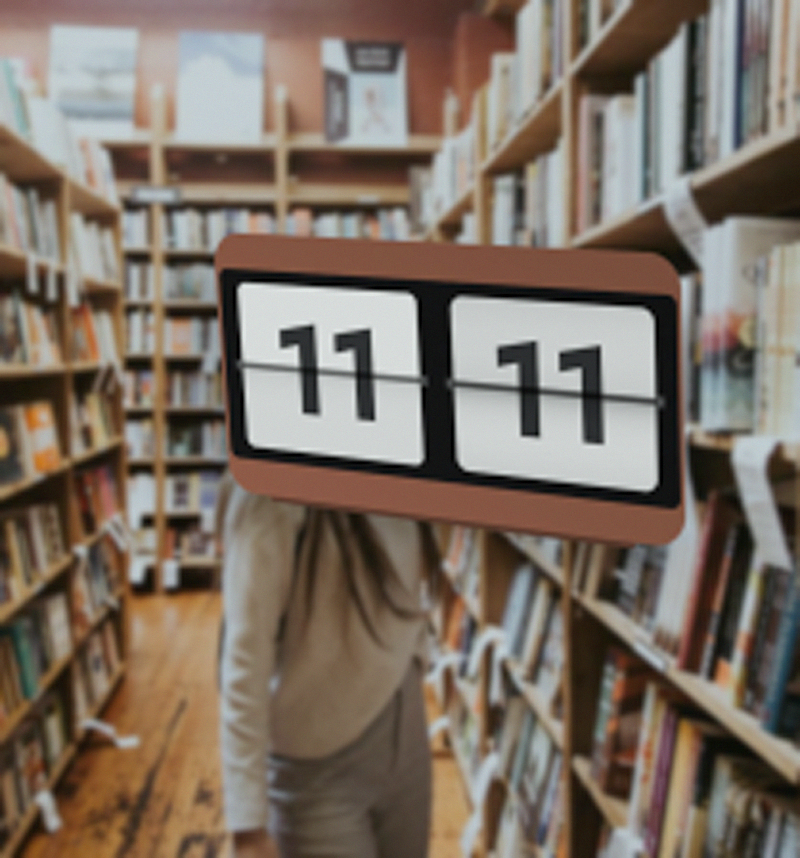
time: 11:11
